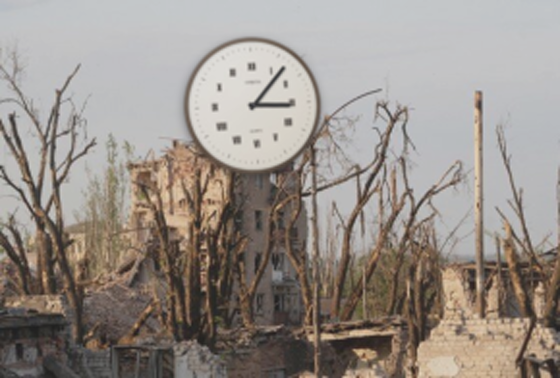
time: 3:07
